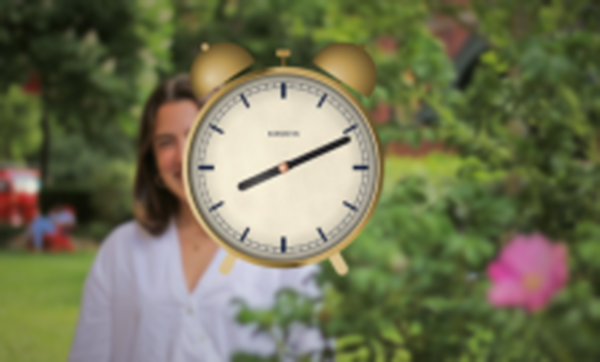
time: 8:11
